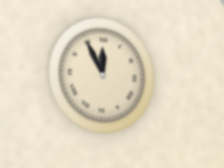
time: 11:55
